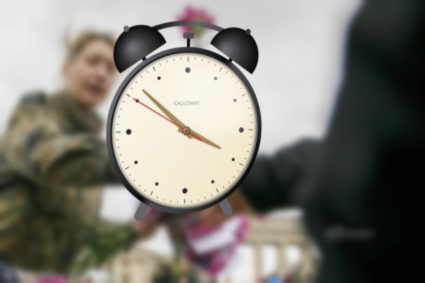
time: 3:51:50
